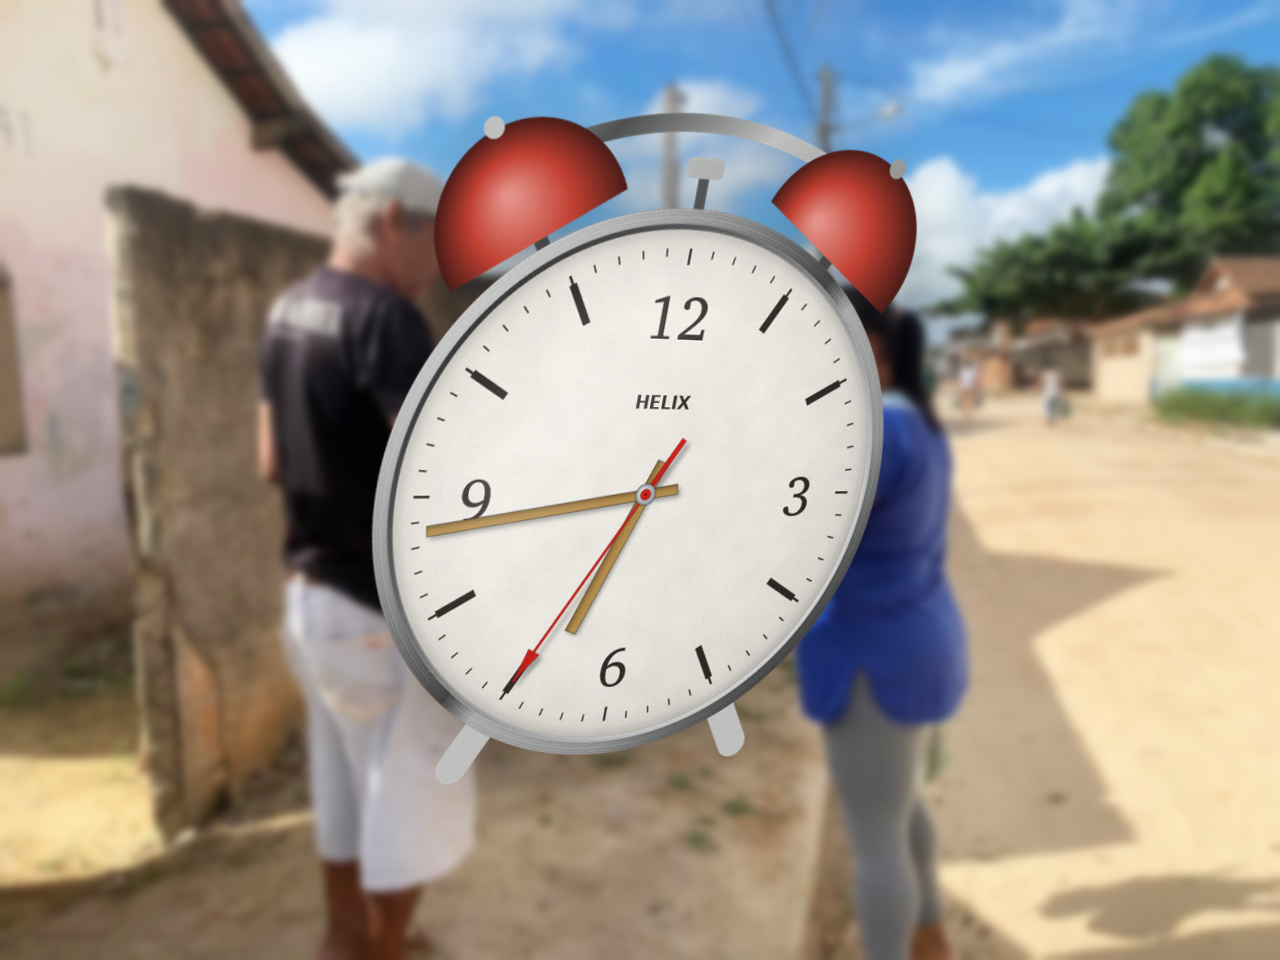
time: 6:43:35
